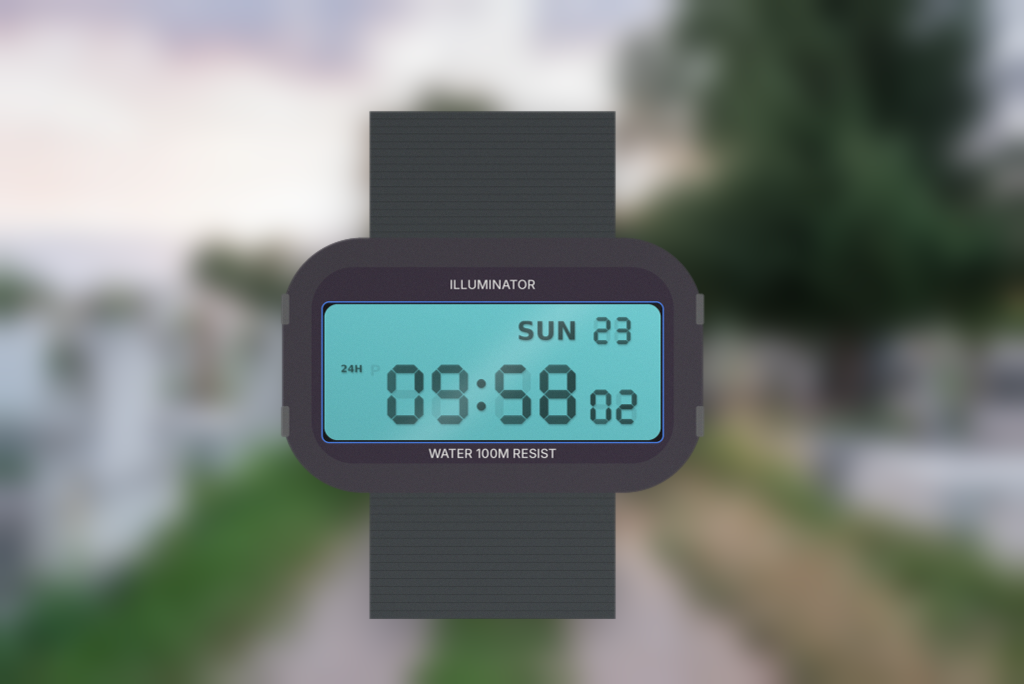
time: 9:58:02
